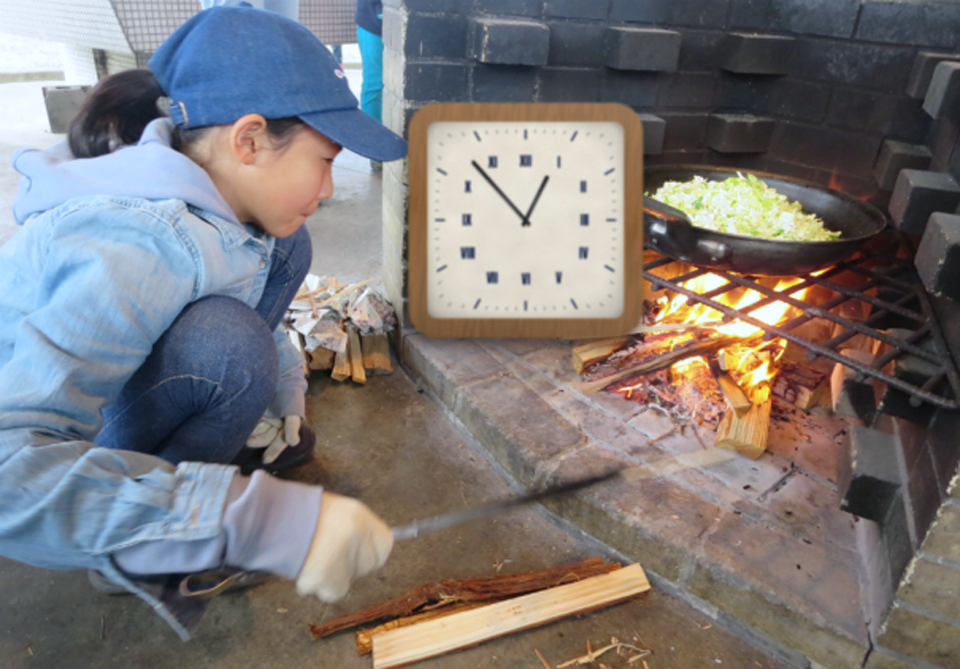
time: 12:53
